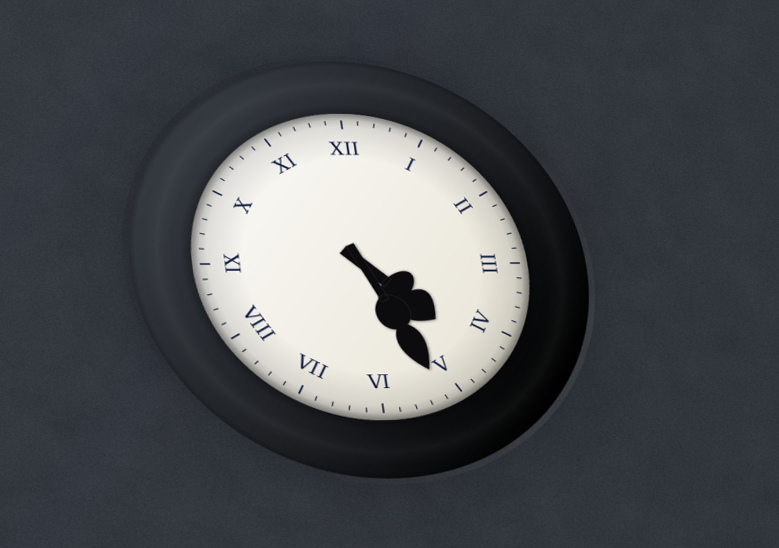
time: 4:26
